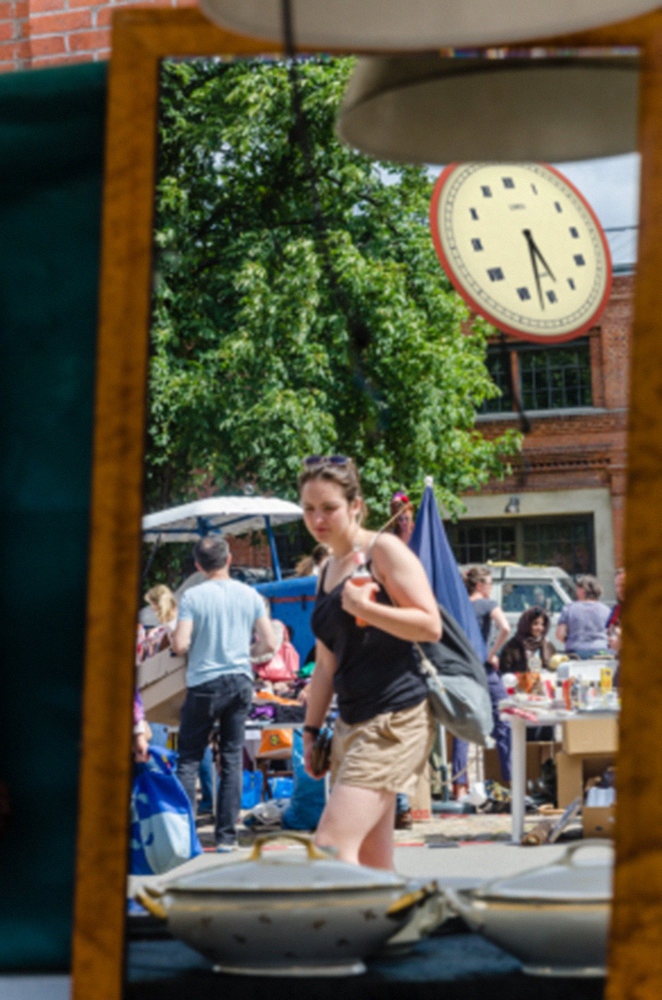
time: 5:32
